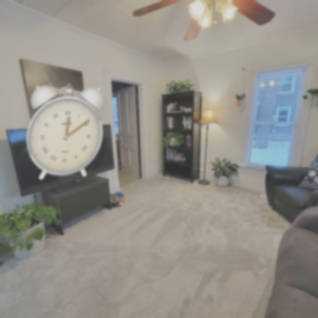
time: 12:09
